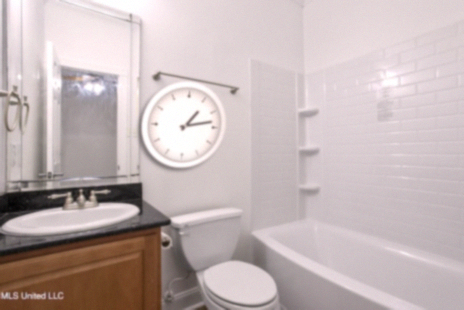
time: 1:13
